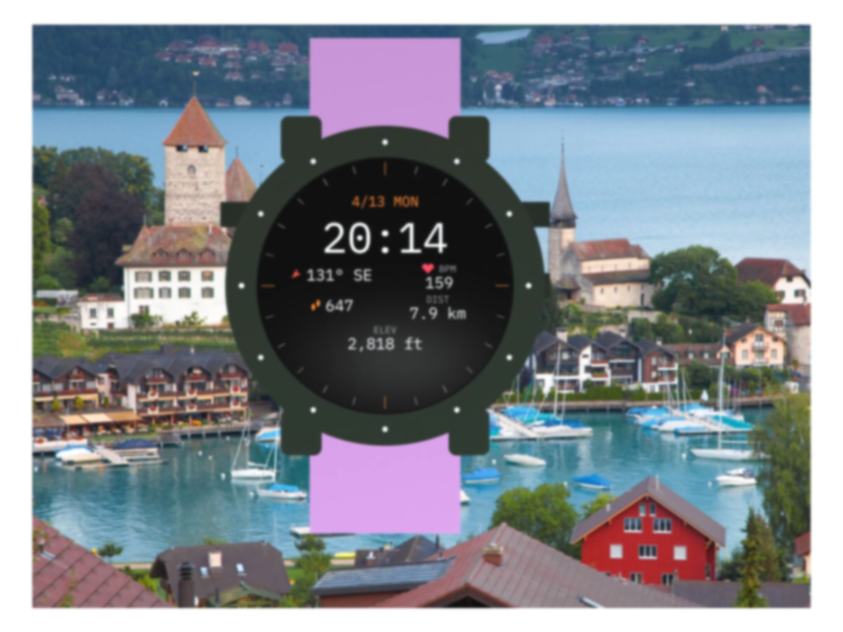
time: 20:14
